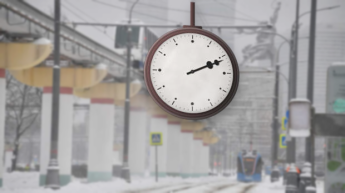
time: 2:11
